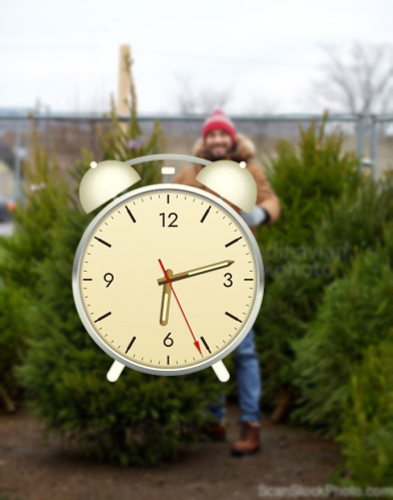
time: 6:12:26
